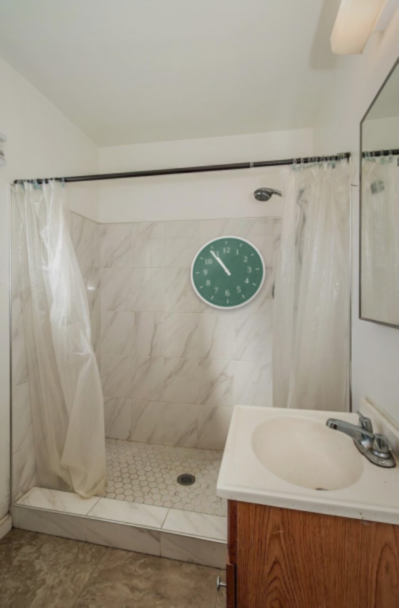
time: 10:54
